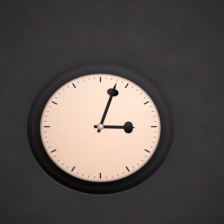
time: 3:03
